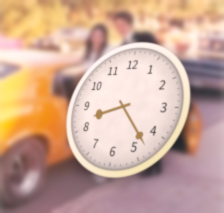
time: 8:23
